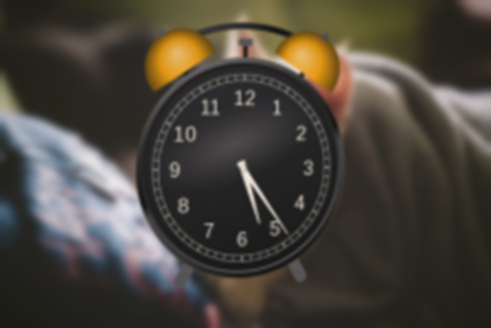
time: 5:24
